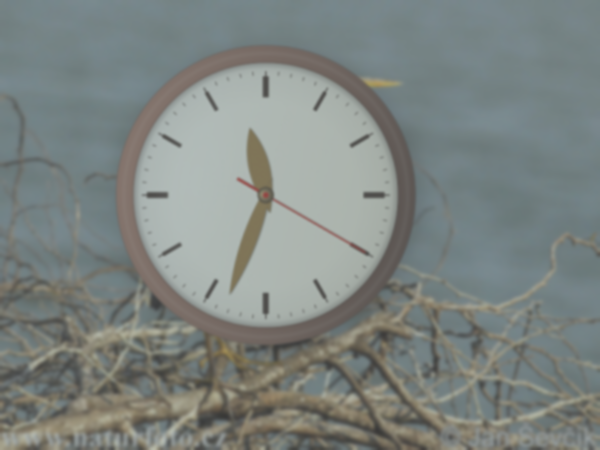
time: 11:33:20
